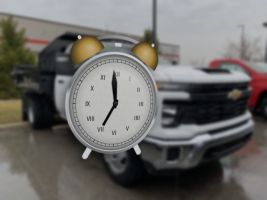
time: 6:59
